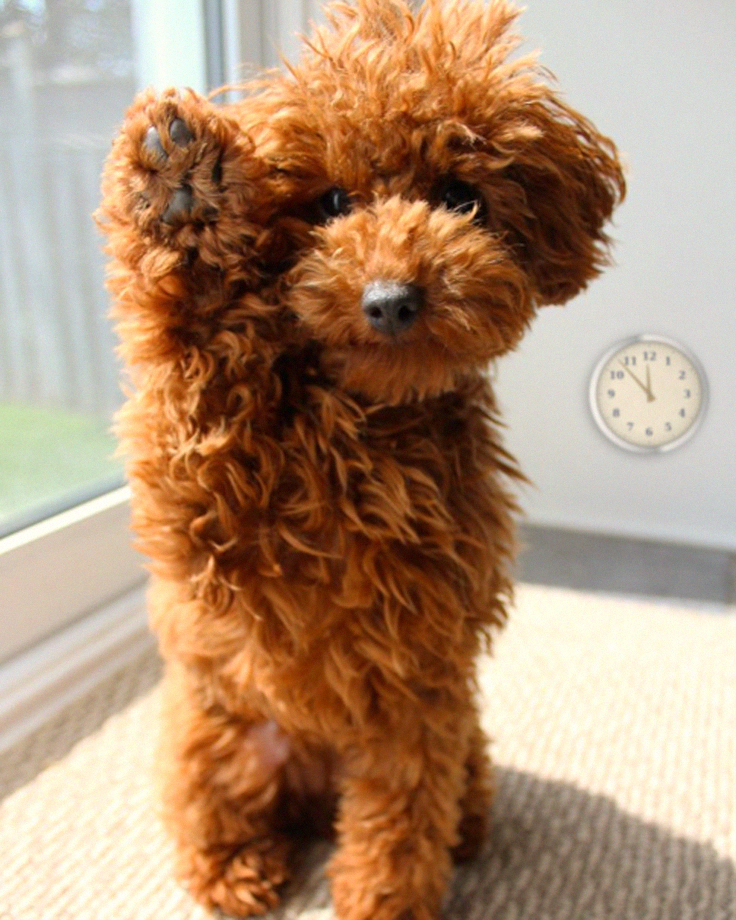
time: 11:53
